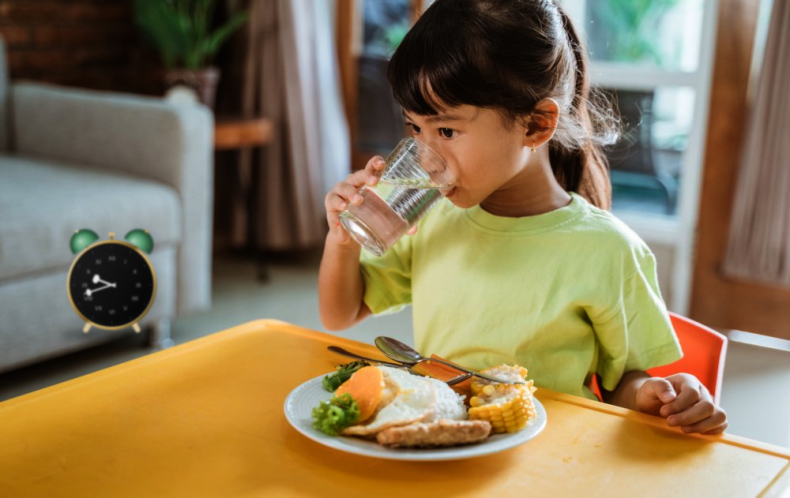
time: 9:42
